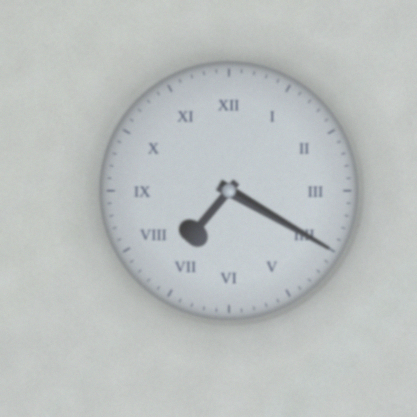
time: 7:20
